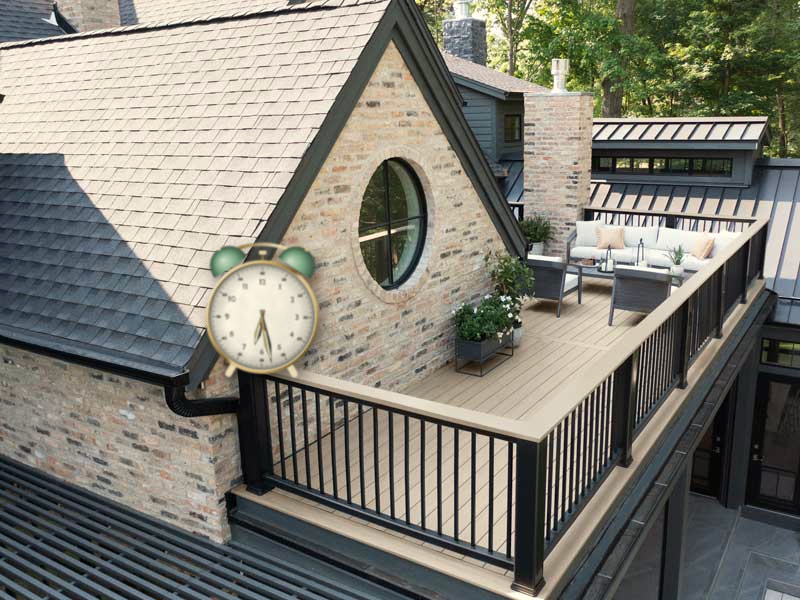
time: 6:28
